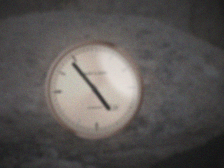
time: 4:54
